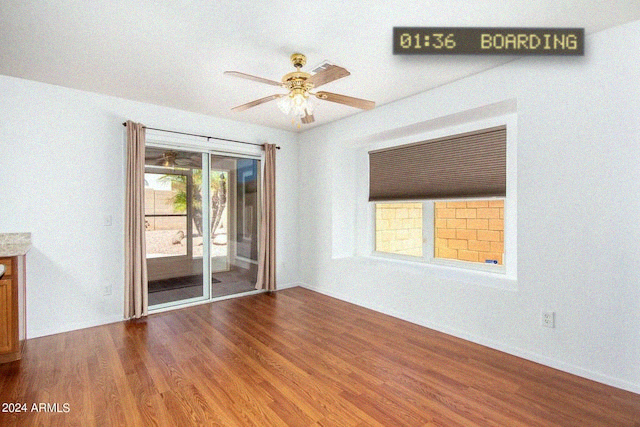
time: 1:36
